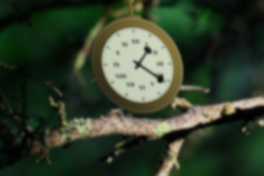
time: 1:21
